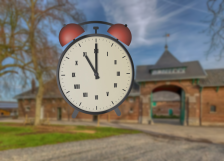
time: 11:00
